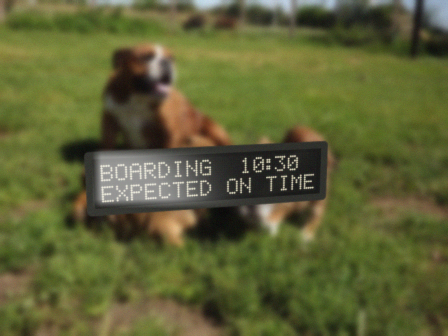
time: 10:30
